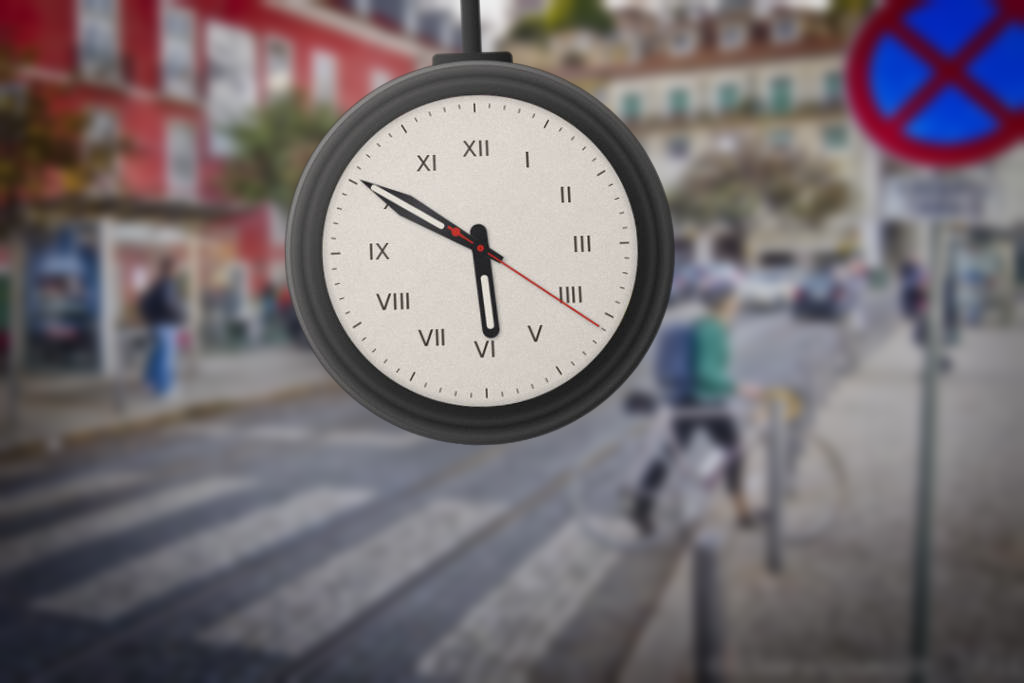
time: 5:50:21
